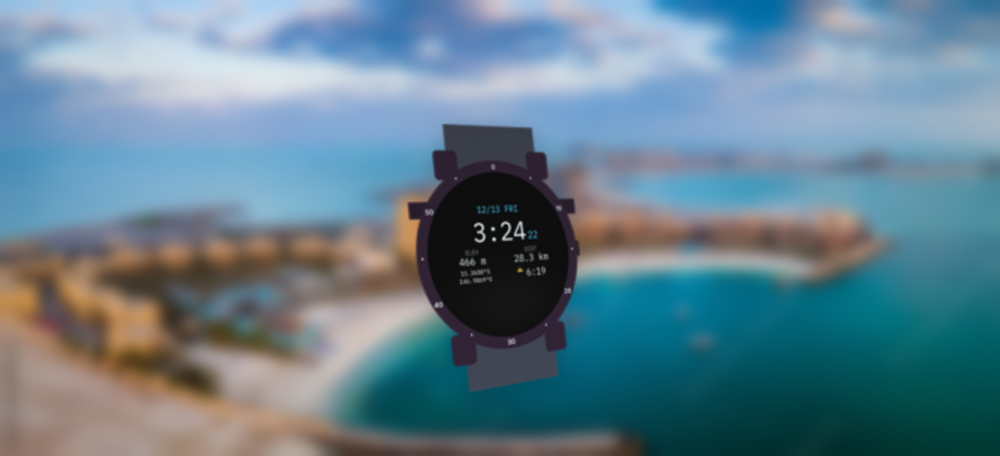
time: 3:24
